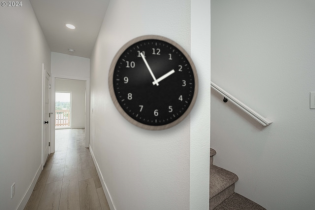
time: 1:55
